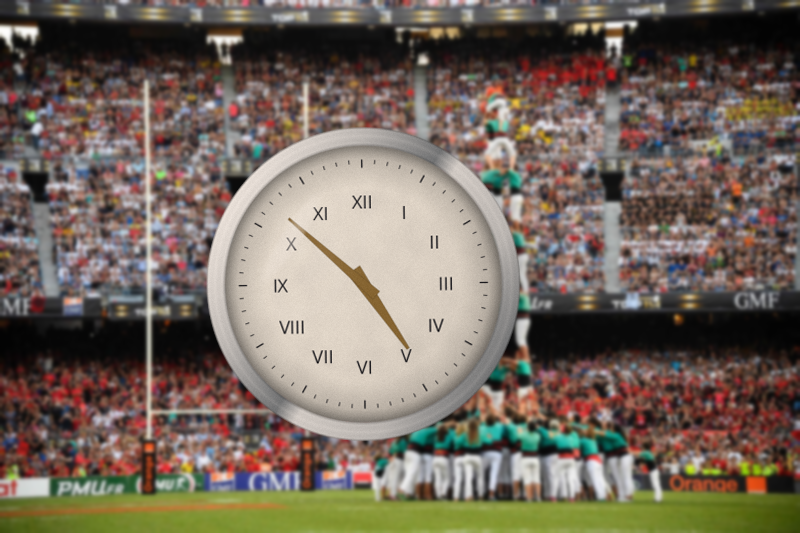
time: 4:52
